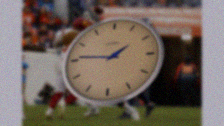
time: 1:46
